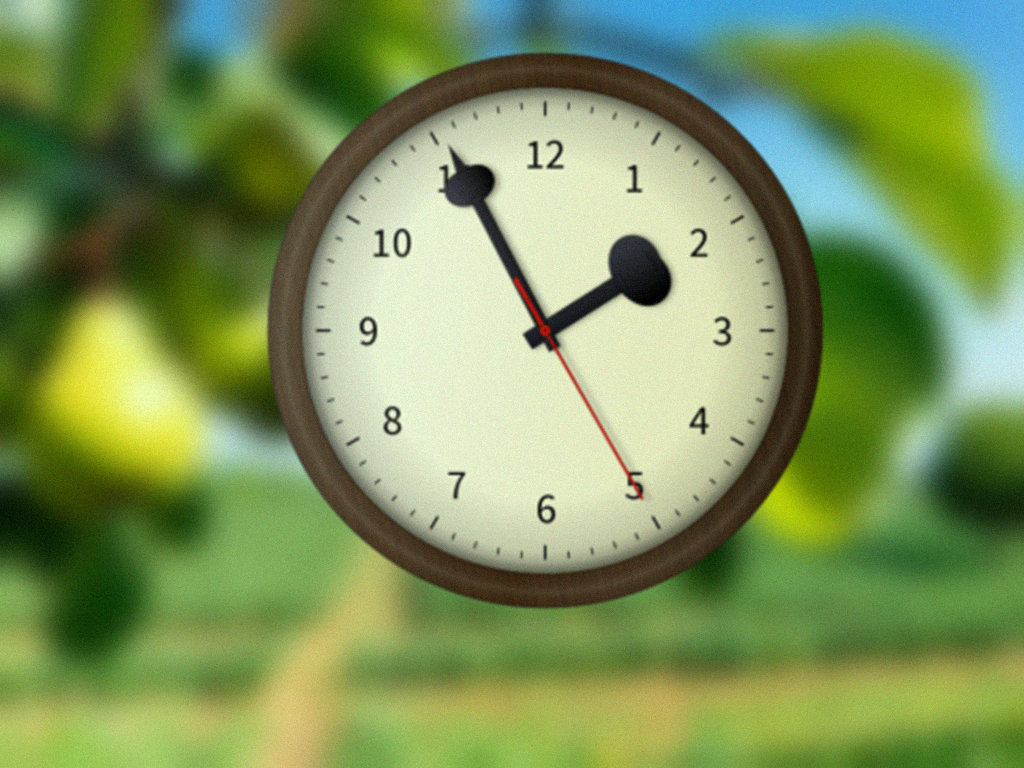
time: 1:55:25
